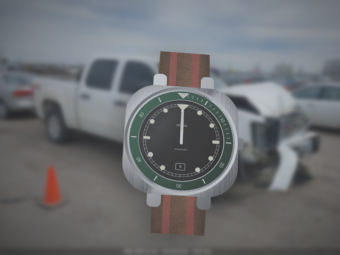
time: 12:00
